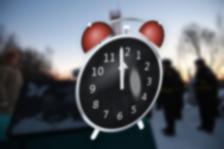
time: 11:59
